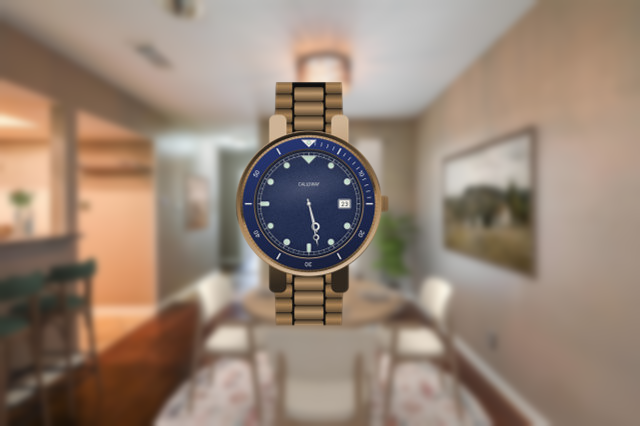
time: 5:28
